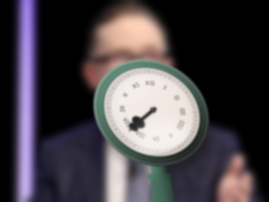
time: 7:38
